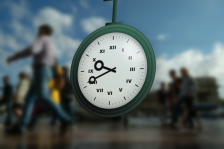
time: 9:41
